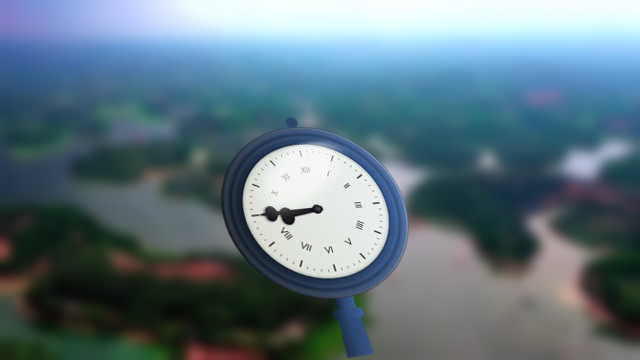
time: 8:45
